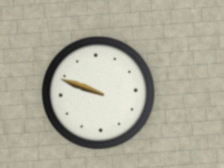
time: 9:49
